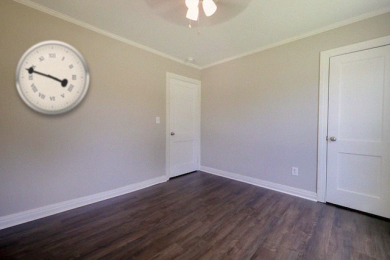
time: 3:48
